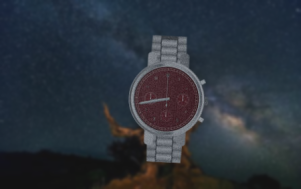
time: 8:43
